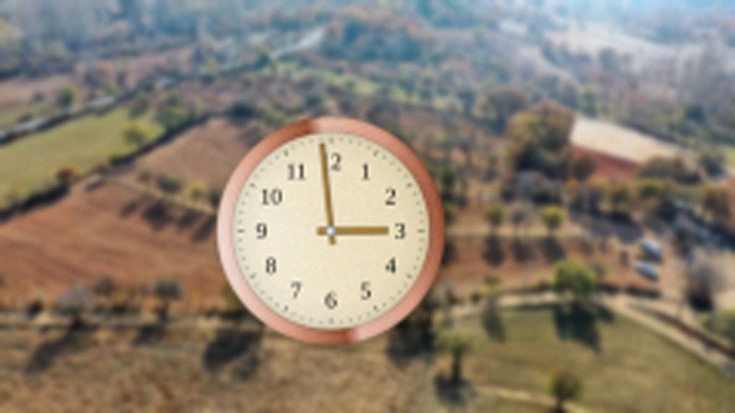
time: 2:59
